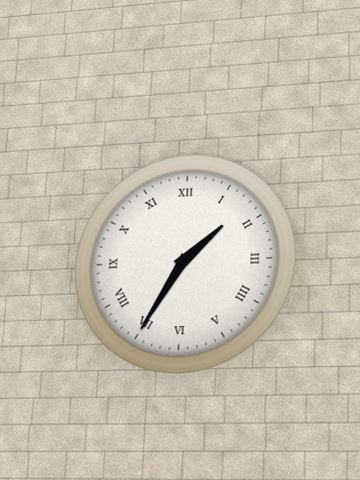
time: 1:35
